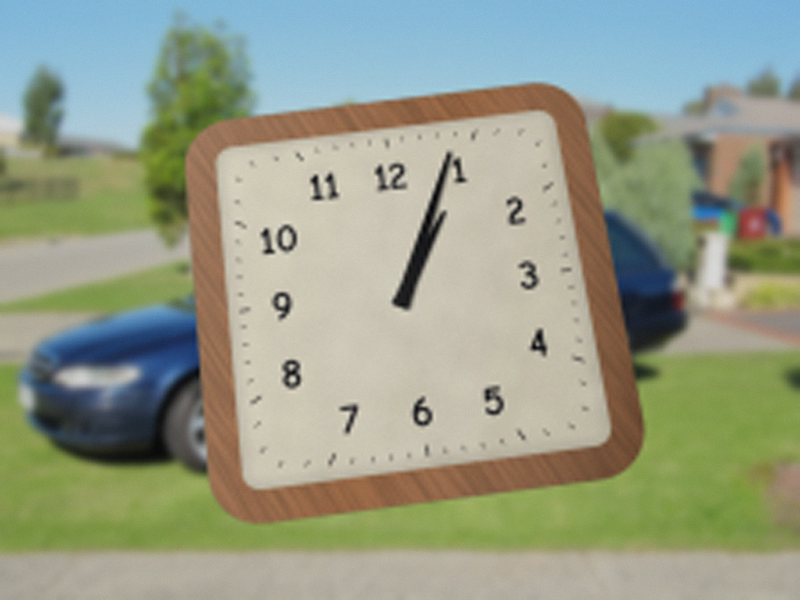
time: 1:04
